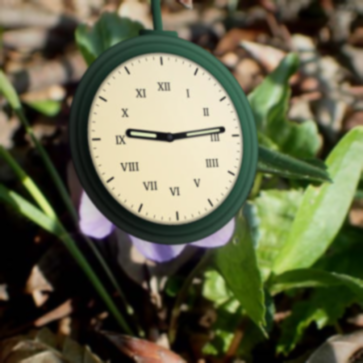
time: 9:14
